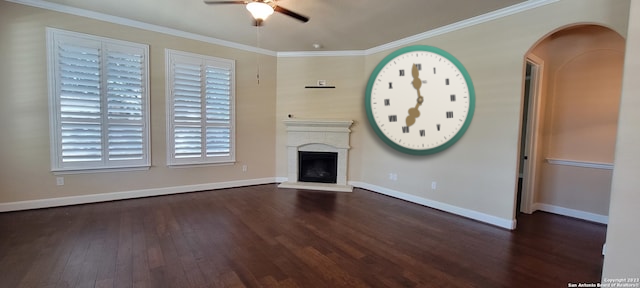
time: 6:59
